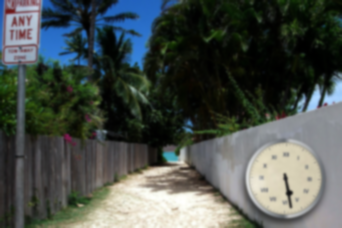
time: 5:28
